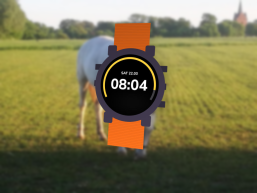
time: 8:04
